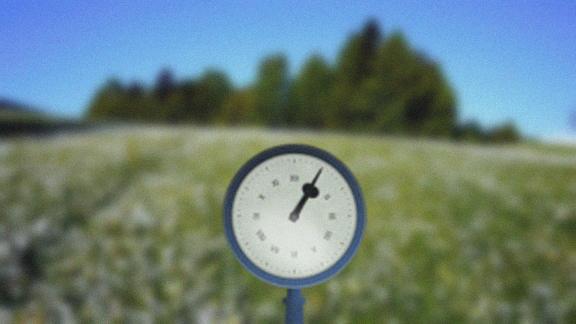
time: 1:05
